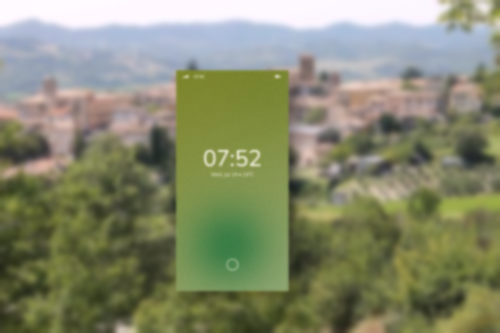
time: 7:52
